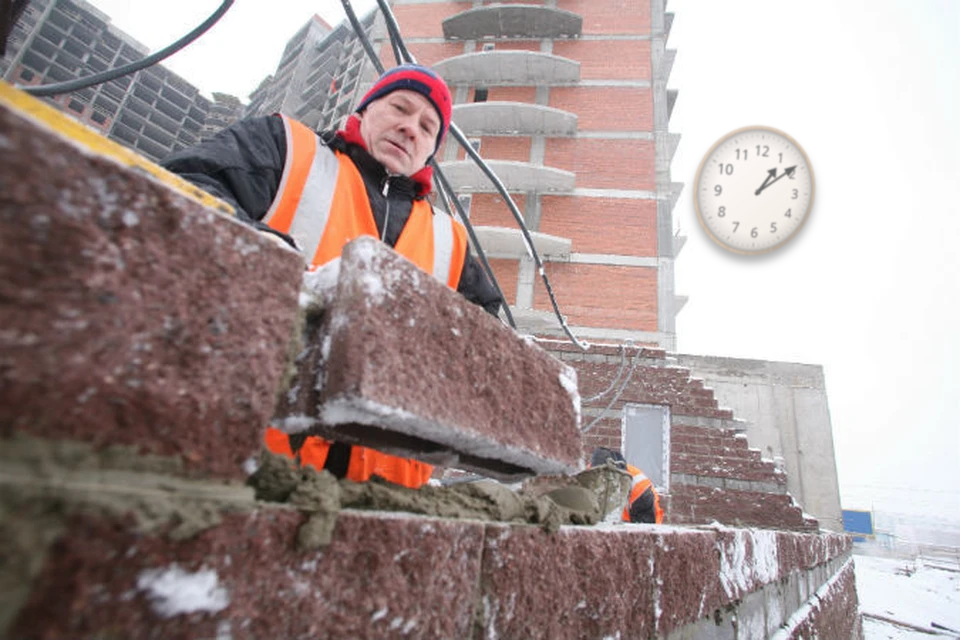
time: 1:09
